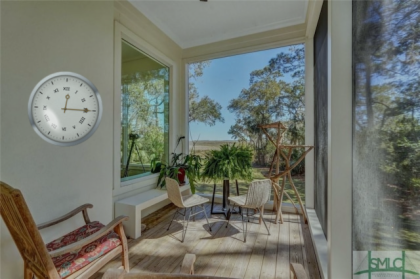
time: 12:15
